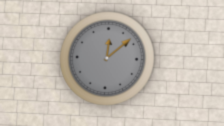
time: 12:08
